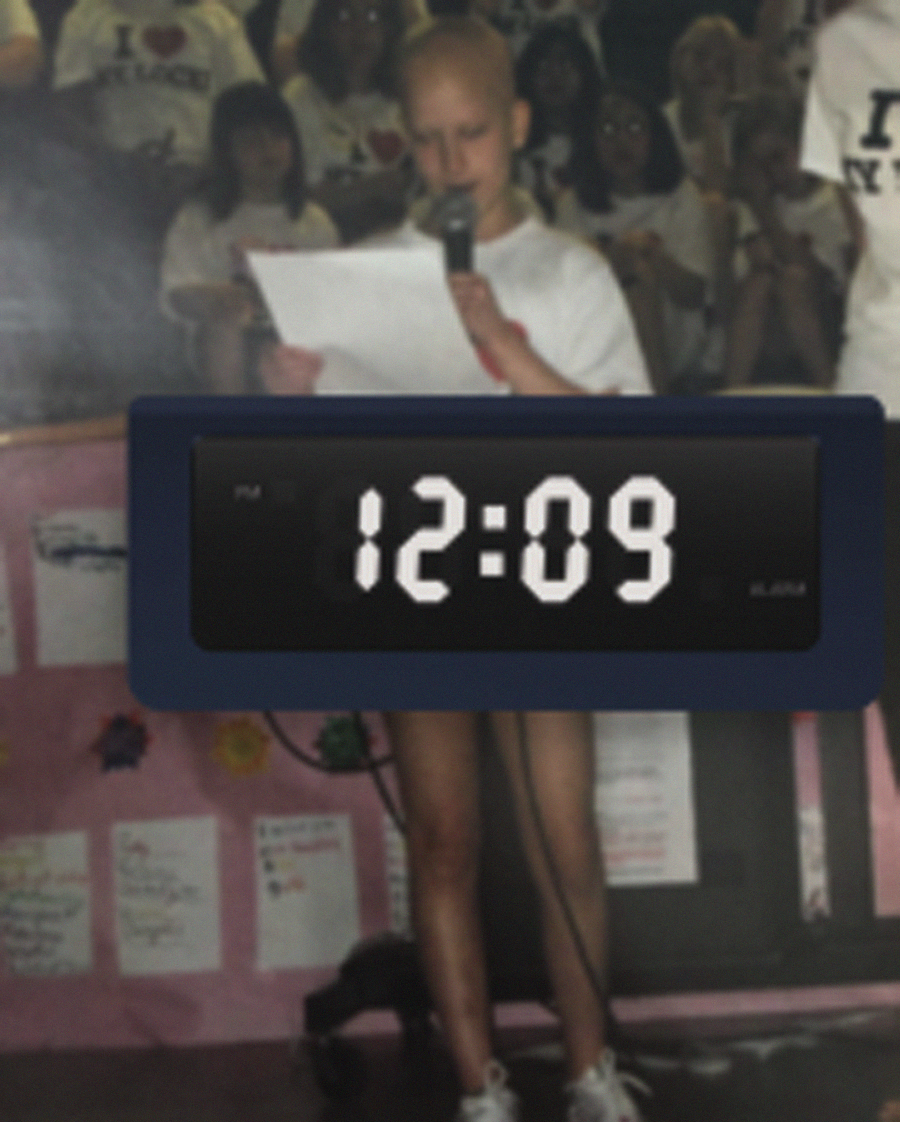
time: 12:09
